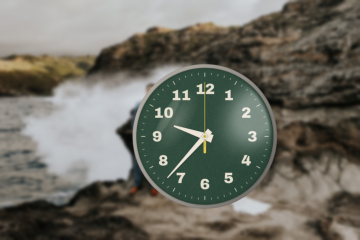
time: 9:37:00
